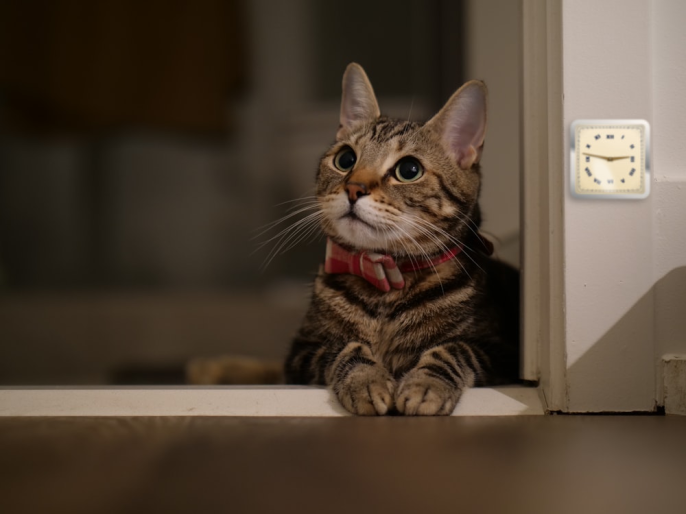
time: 2:47
